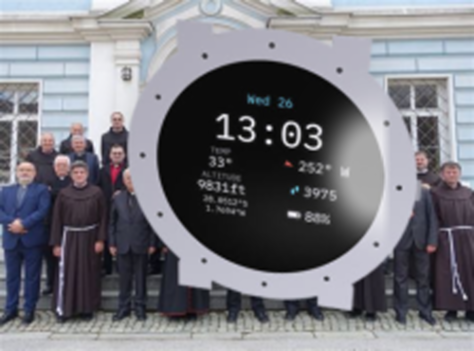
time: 13:03
